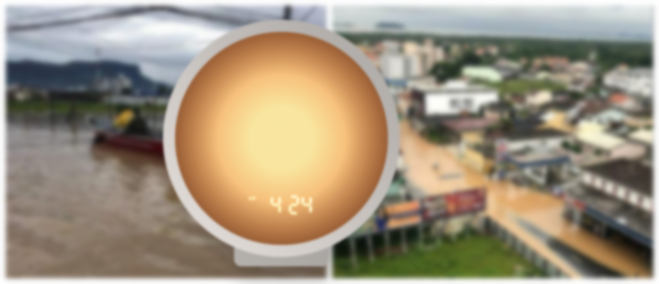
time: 4:24
